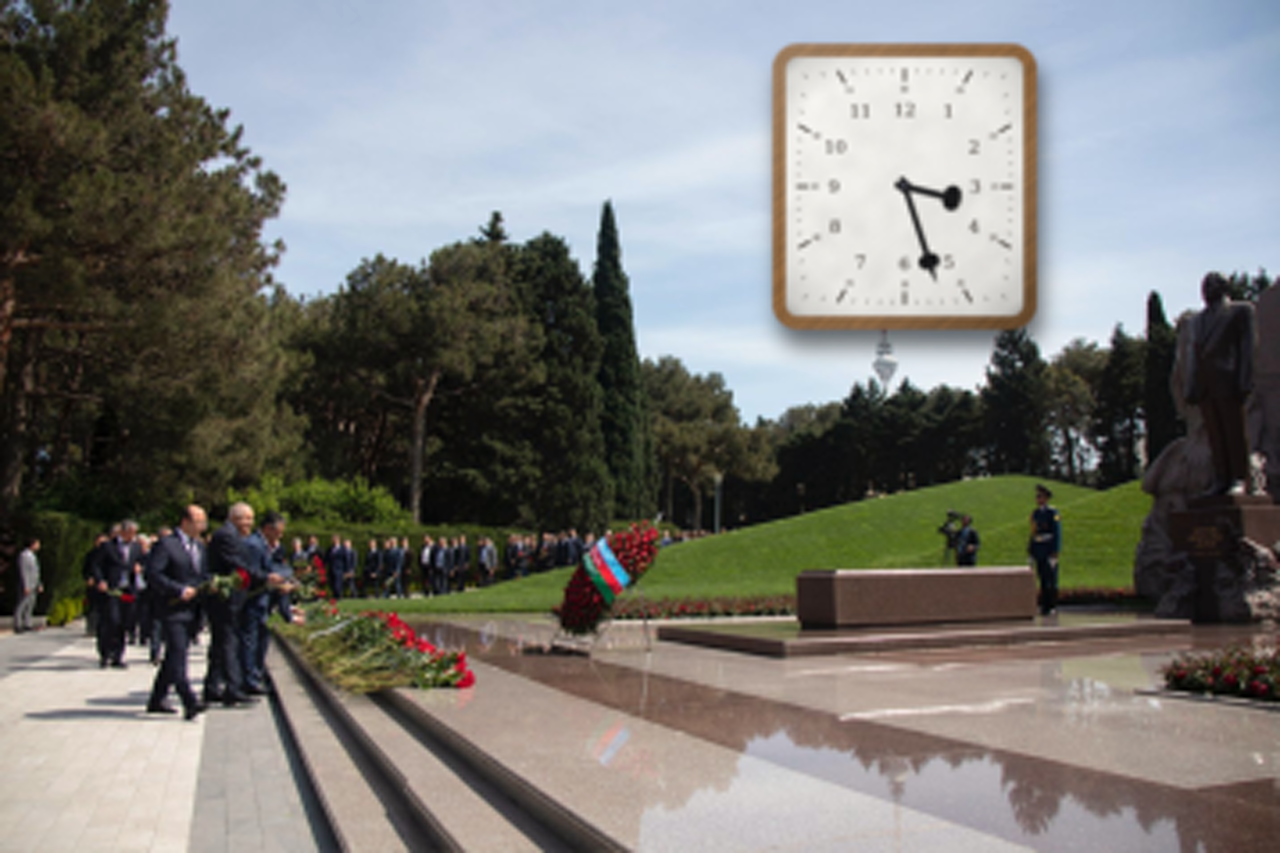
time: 3:27
